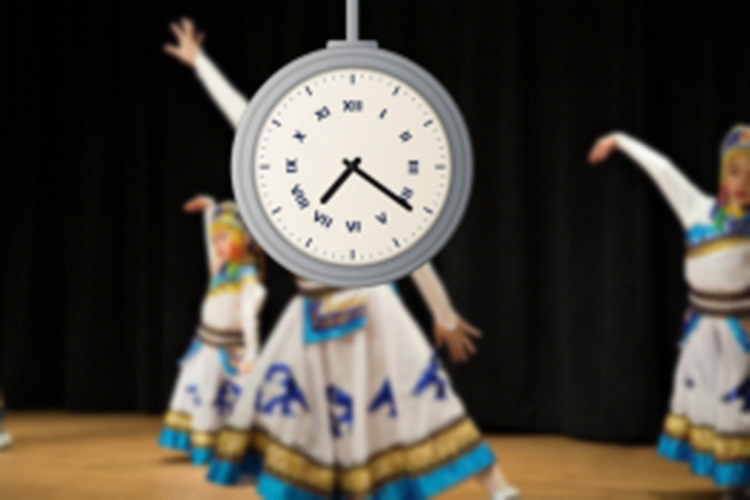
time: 7:21
